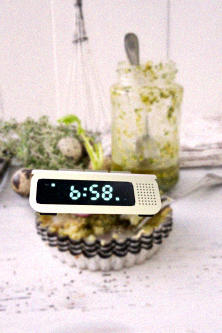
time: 6:58
